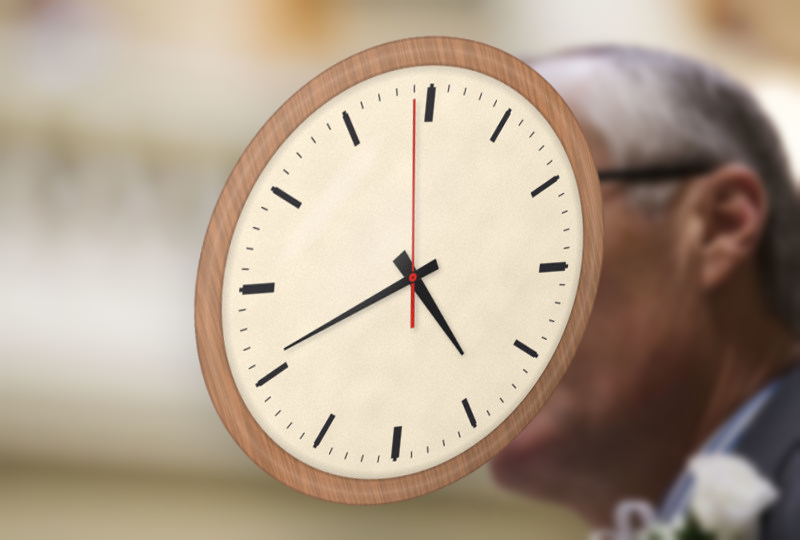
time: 4:40:59
